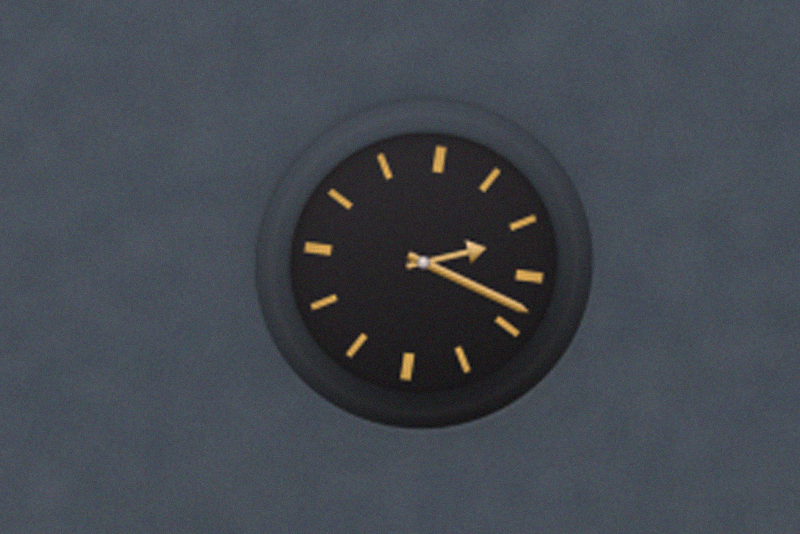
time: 2:18
